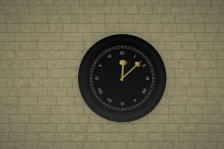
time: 12:08
